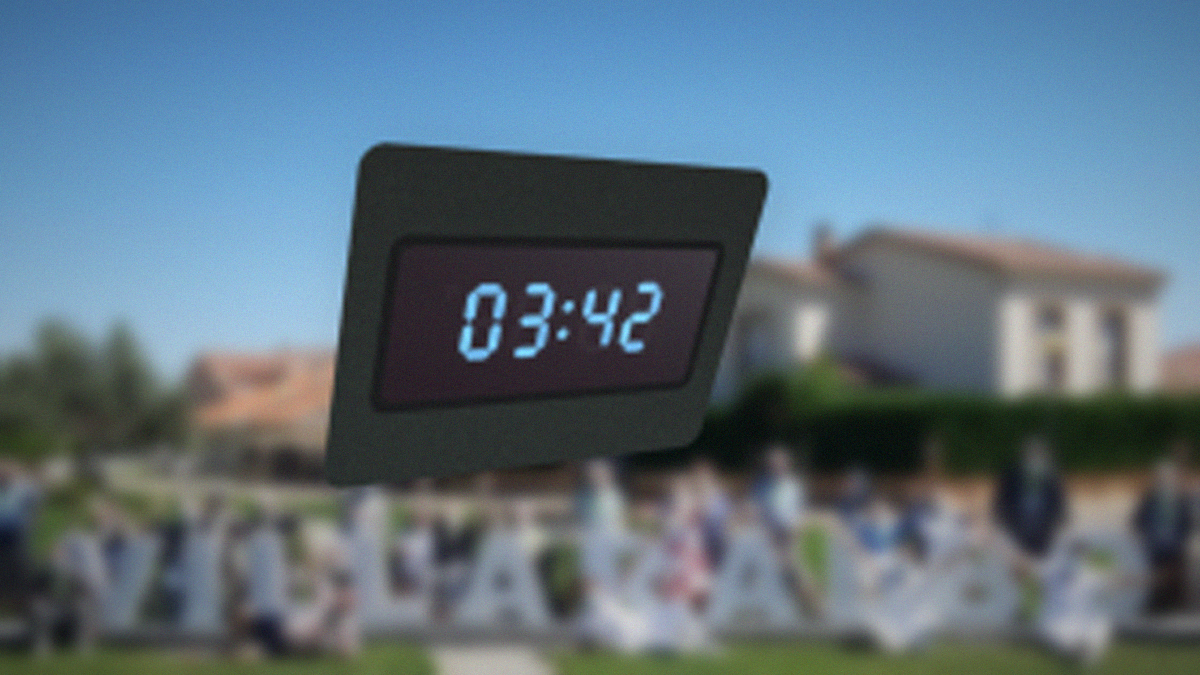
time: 3:42
